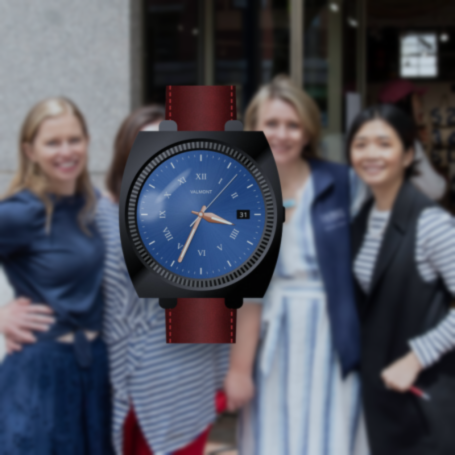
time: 3:34:07
